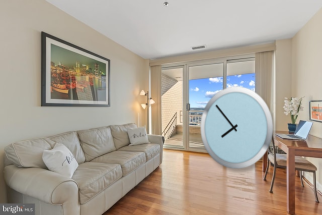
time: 7:53
